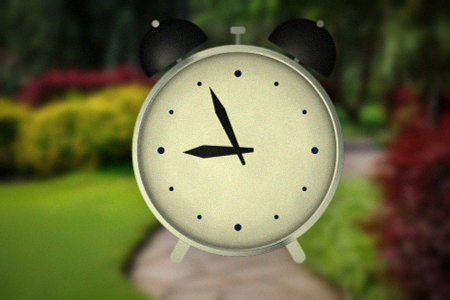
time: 8:56
